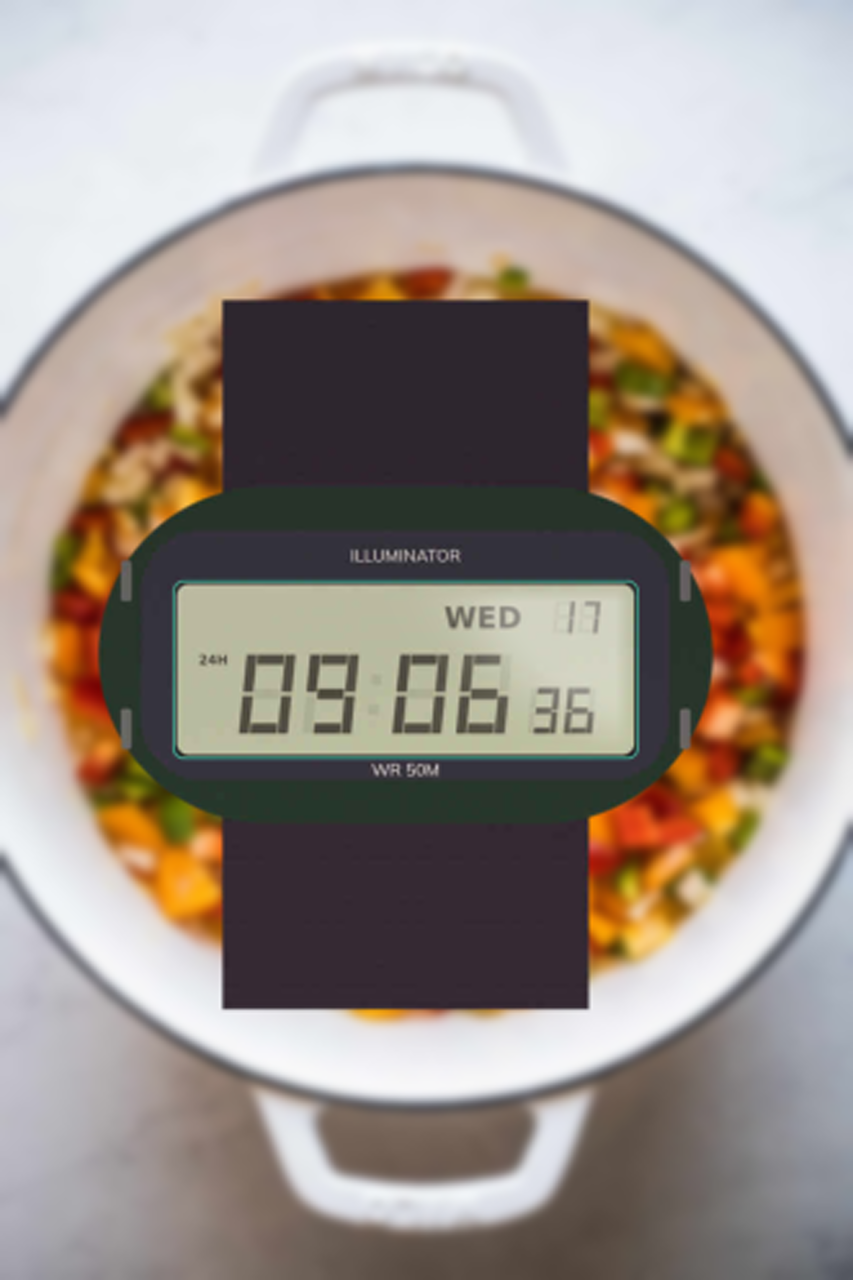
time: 9:06:36
